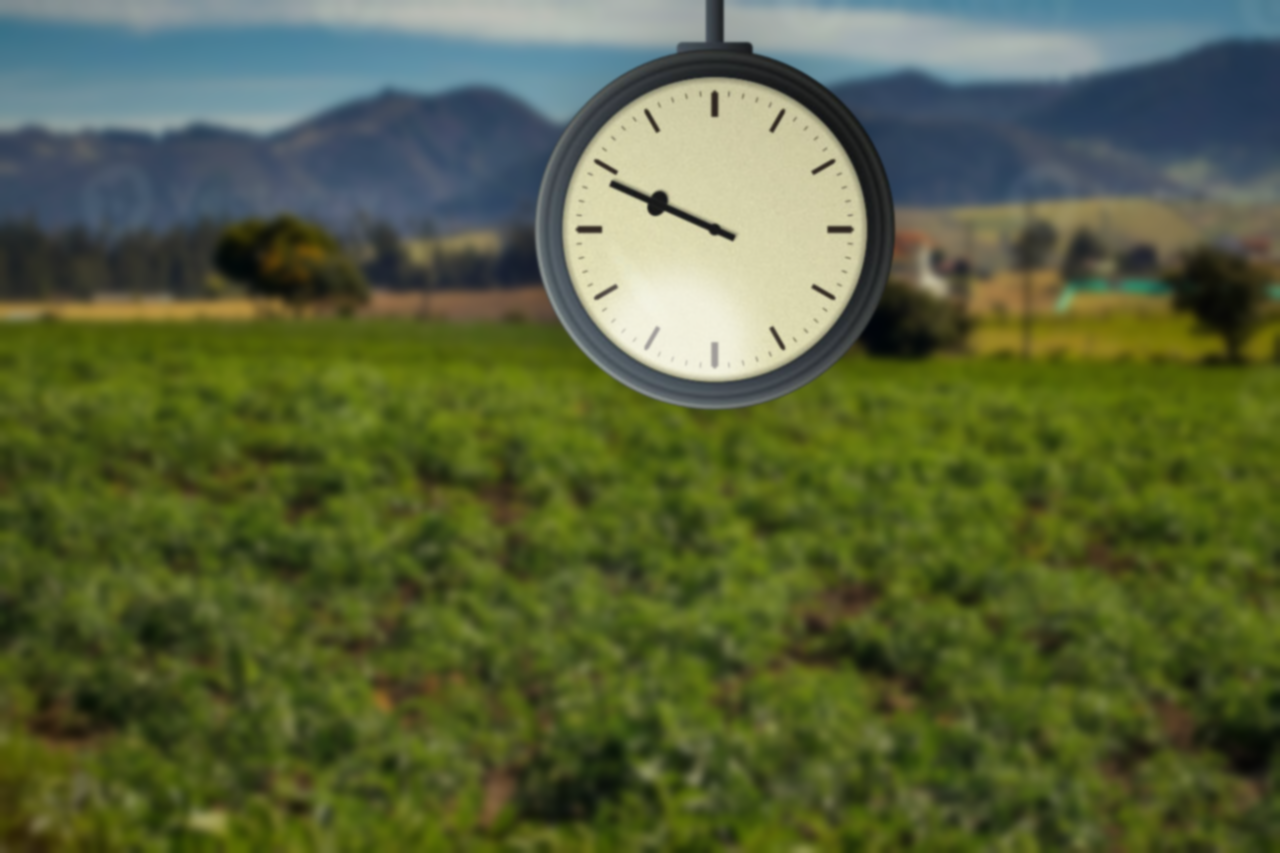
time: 9:49
